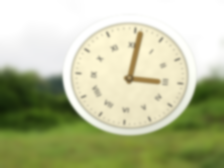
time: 3:01
